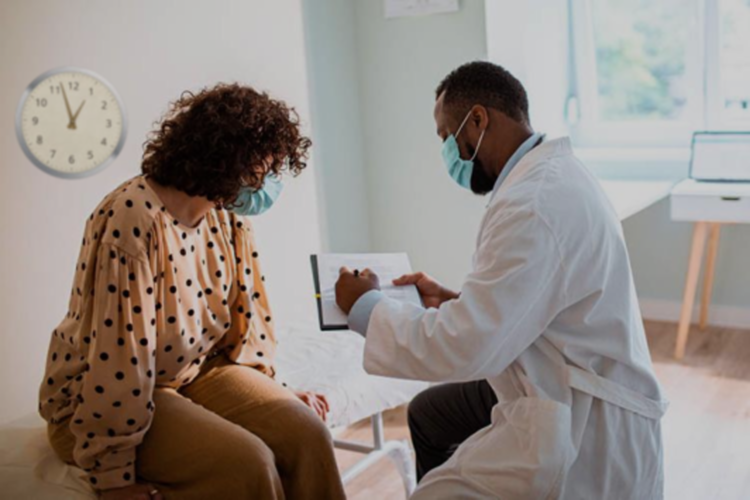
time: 12:57
